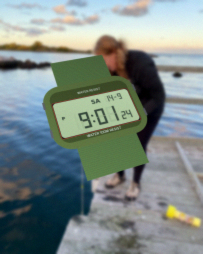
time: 9:01
